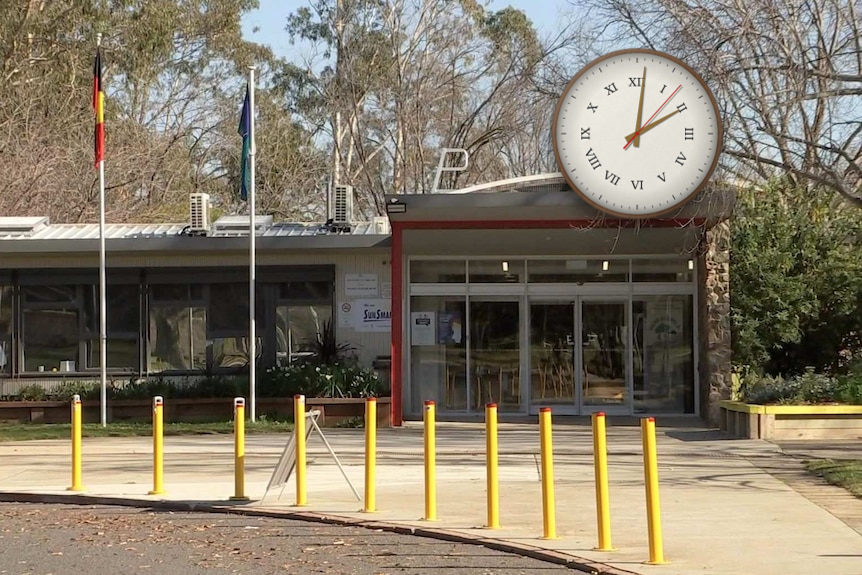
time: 2:01:07
